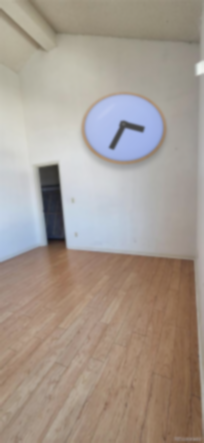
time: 3:34
